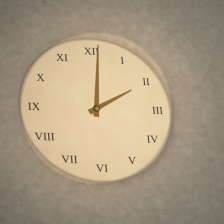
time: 2:01
